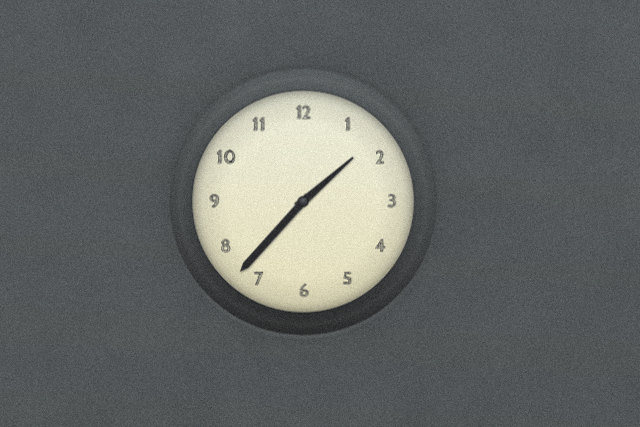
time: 1:37
